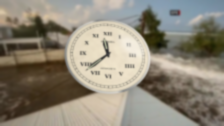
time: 11:38
